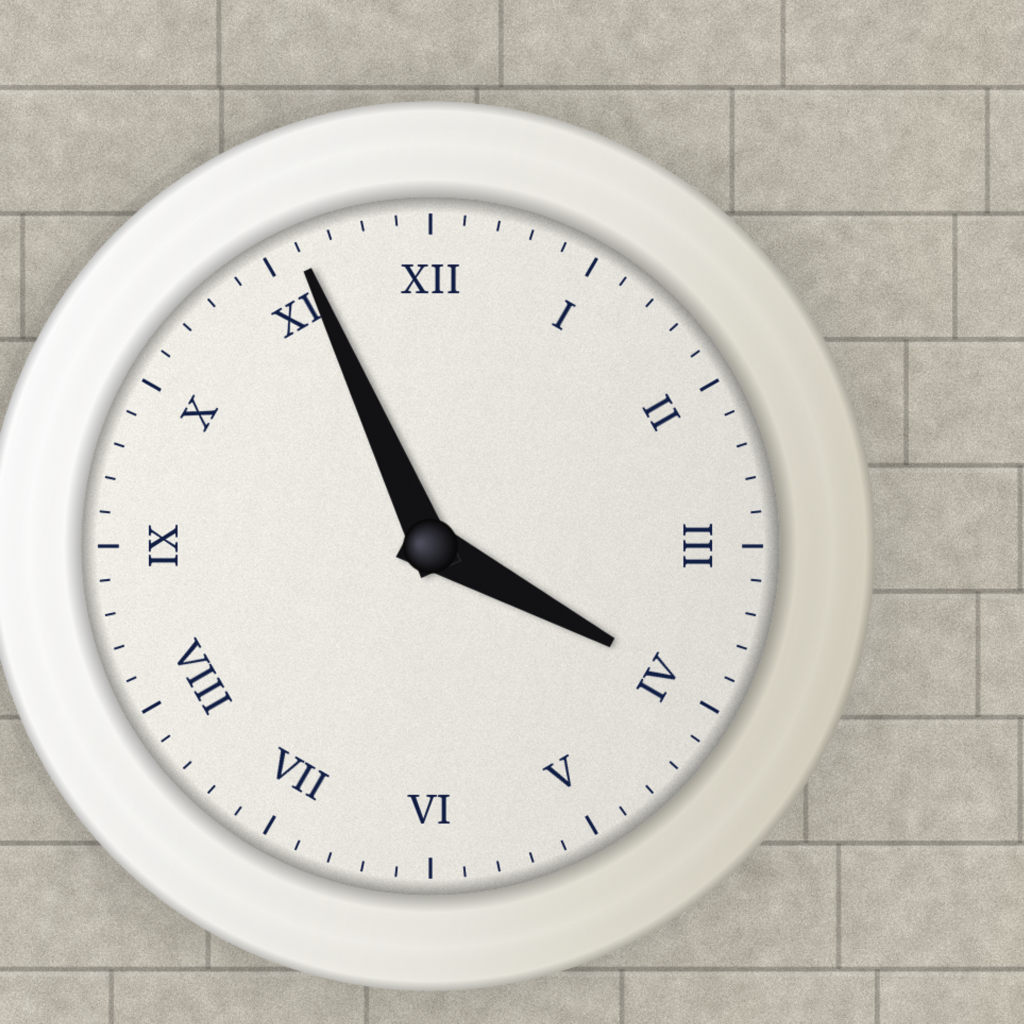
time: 3:56
